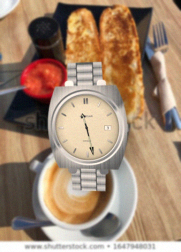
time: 11:28
